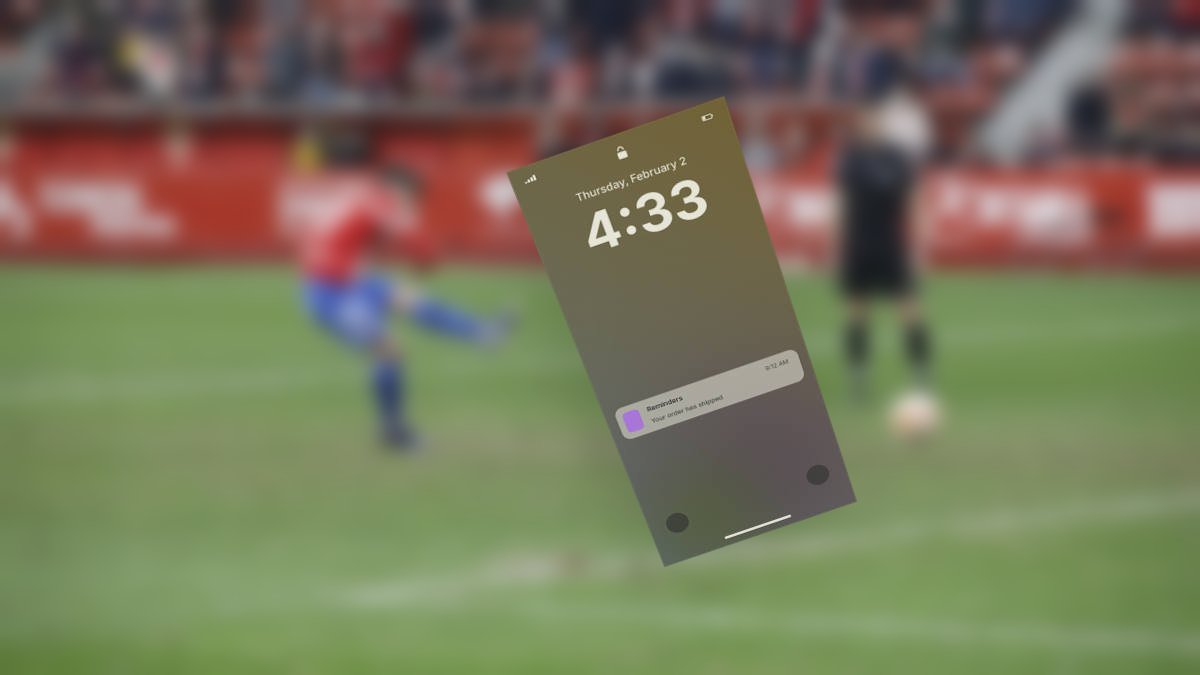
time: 4:33
